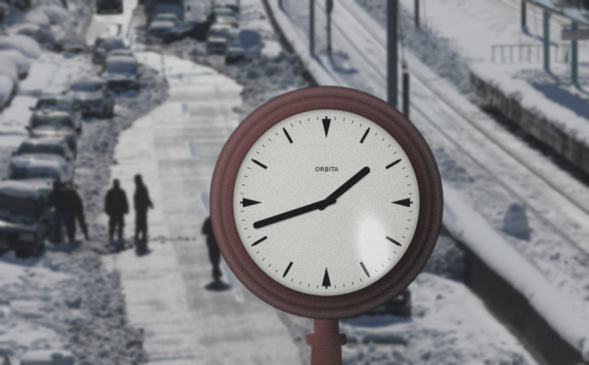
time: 1:42
